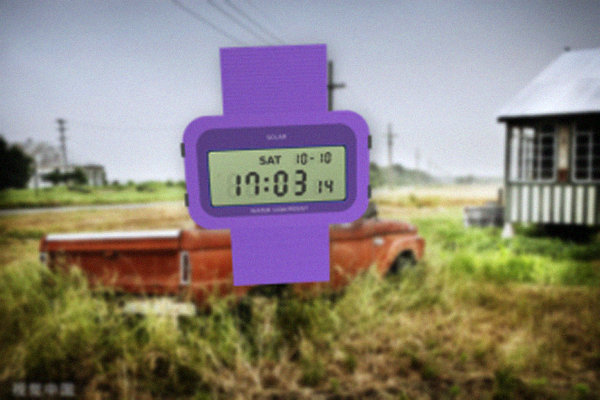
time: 17:03:14
